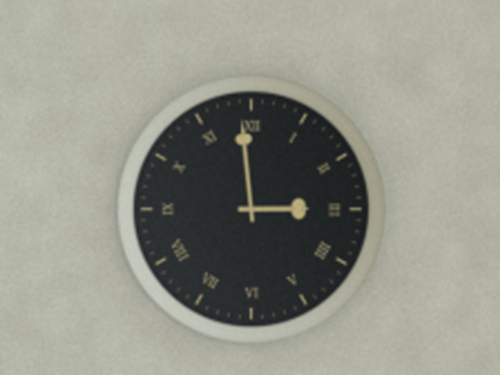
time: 2:59
